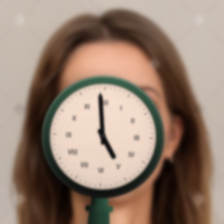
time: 4:59
